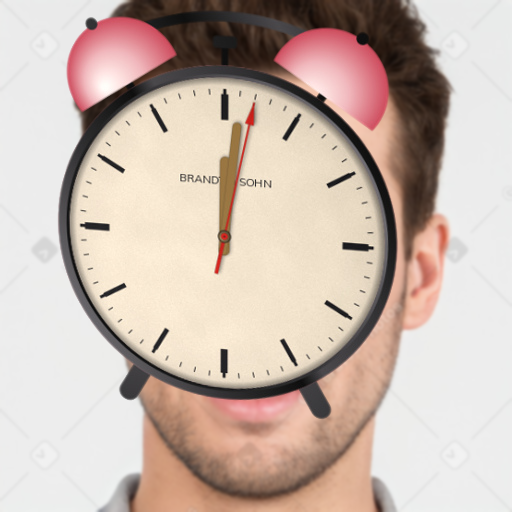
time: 12:01:02
